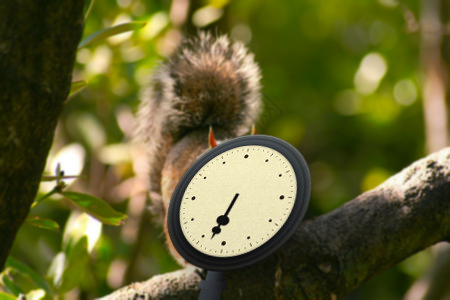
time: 6:33
